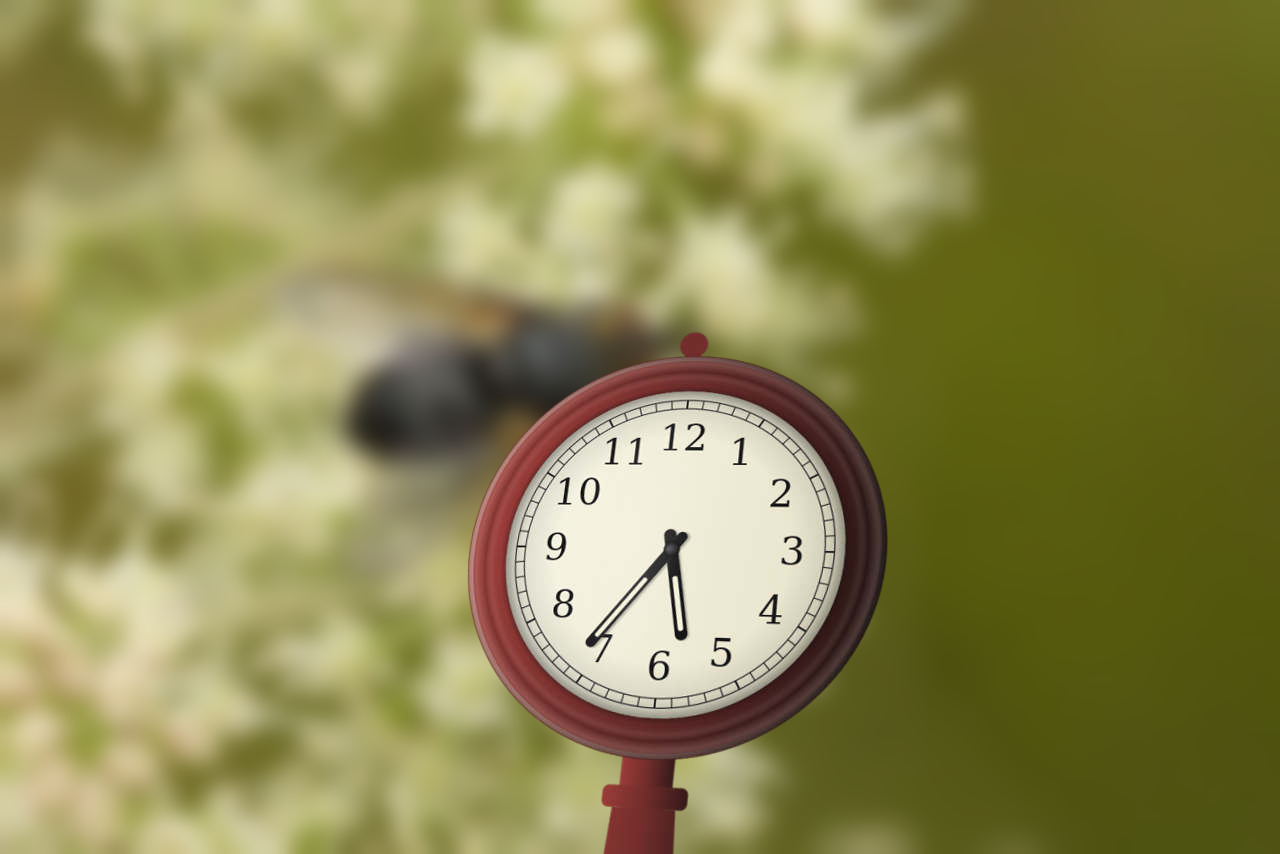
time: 5:36
